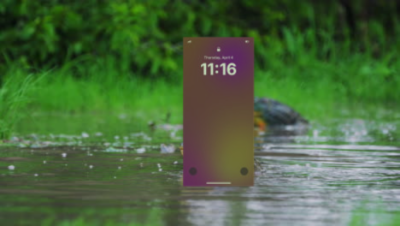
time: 11:16
